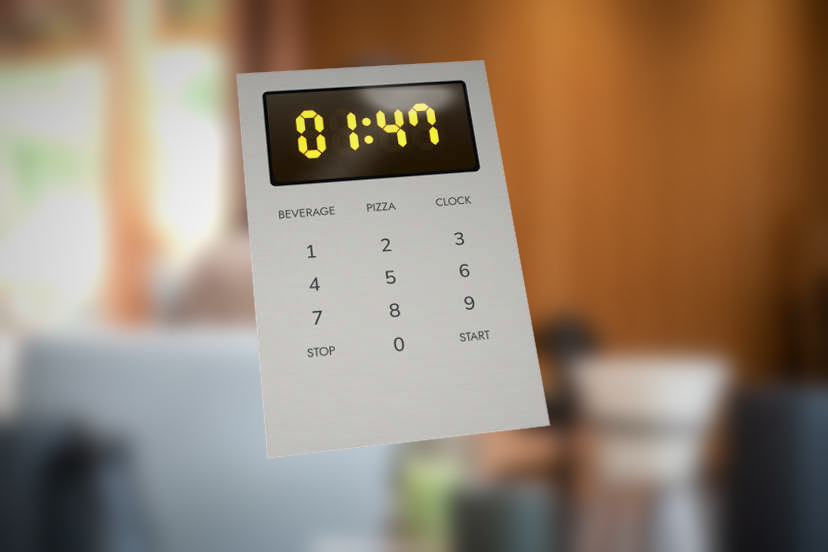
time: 1:47
